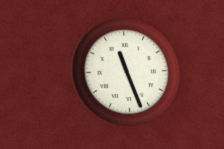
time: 11:27
